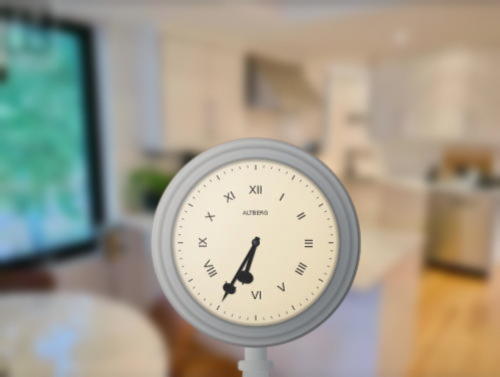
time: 6:35
